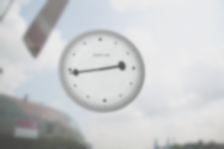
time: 2:44
